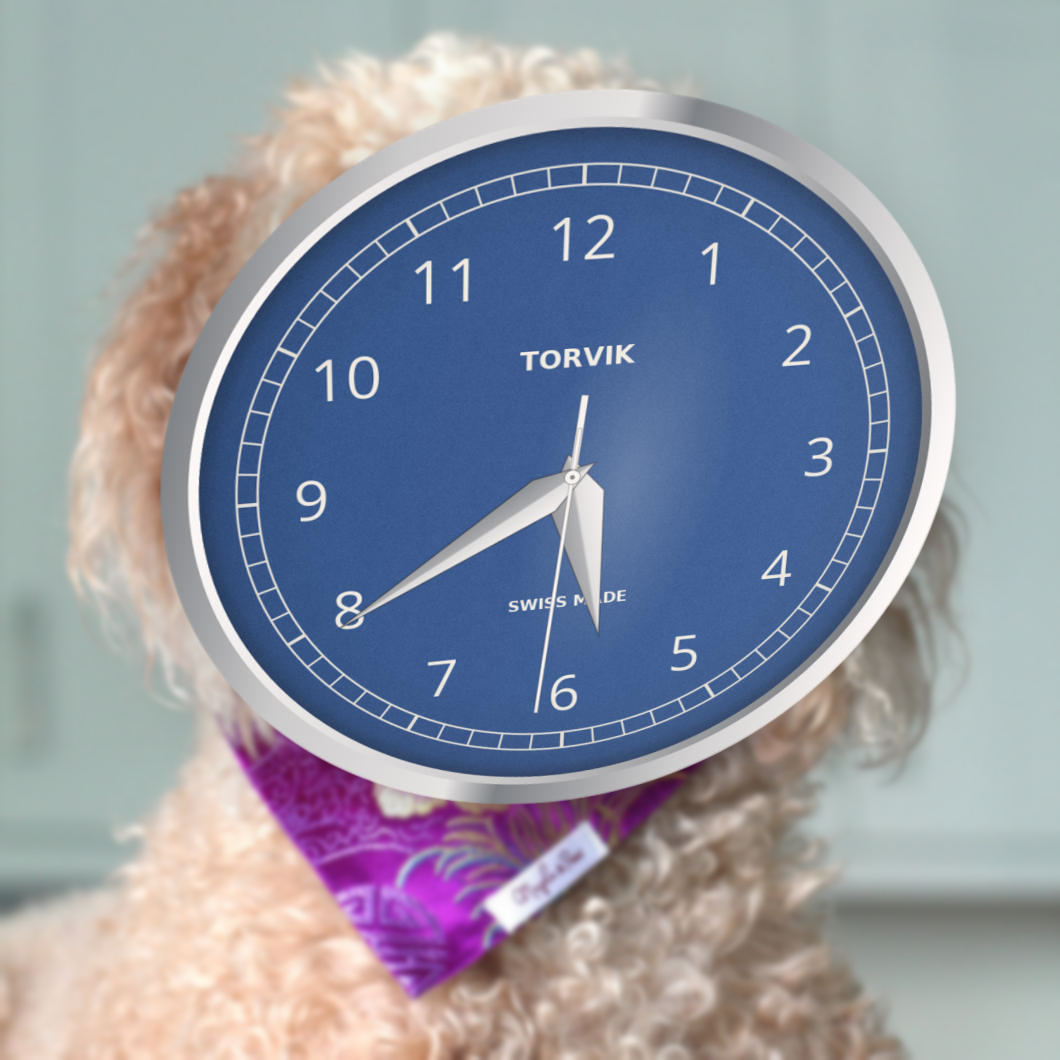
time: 5:39:31
